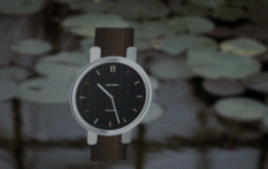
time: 10:27
